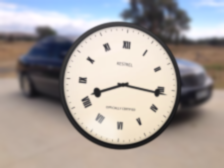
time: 8:16
